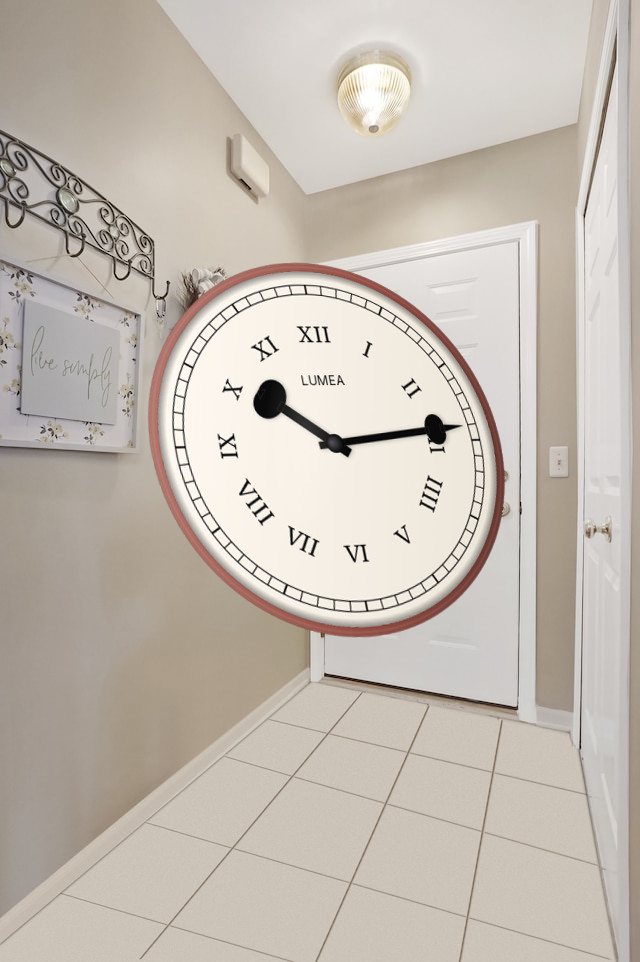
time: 10:14
